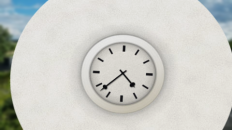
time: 4:38
